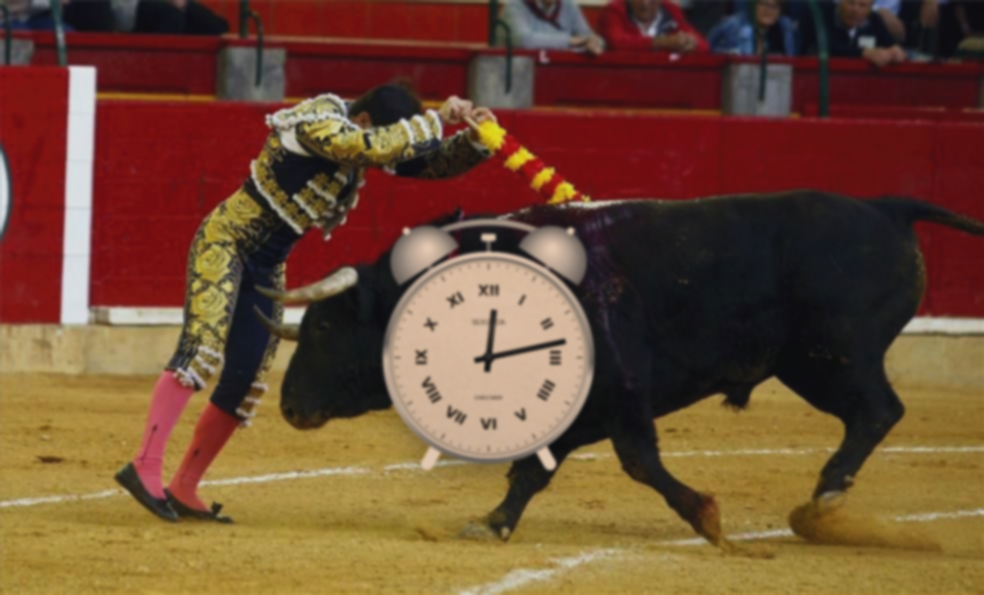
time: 12:13
